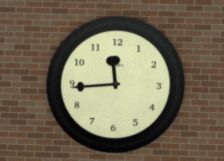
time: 11:44
